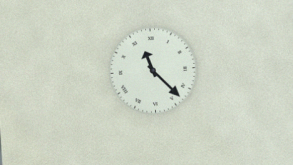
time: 11:23
